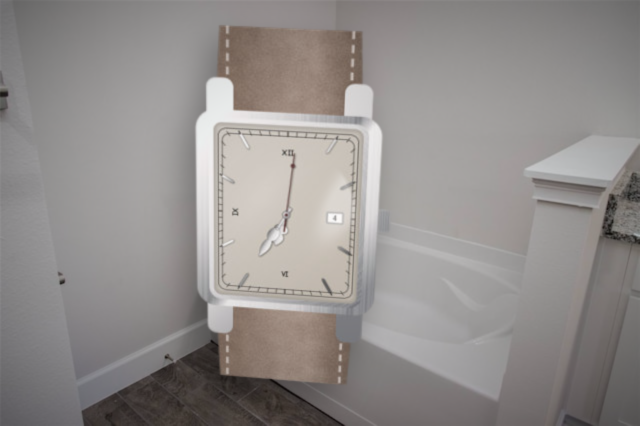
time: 6:35:01
